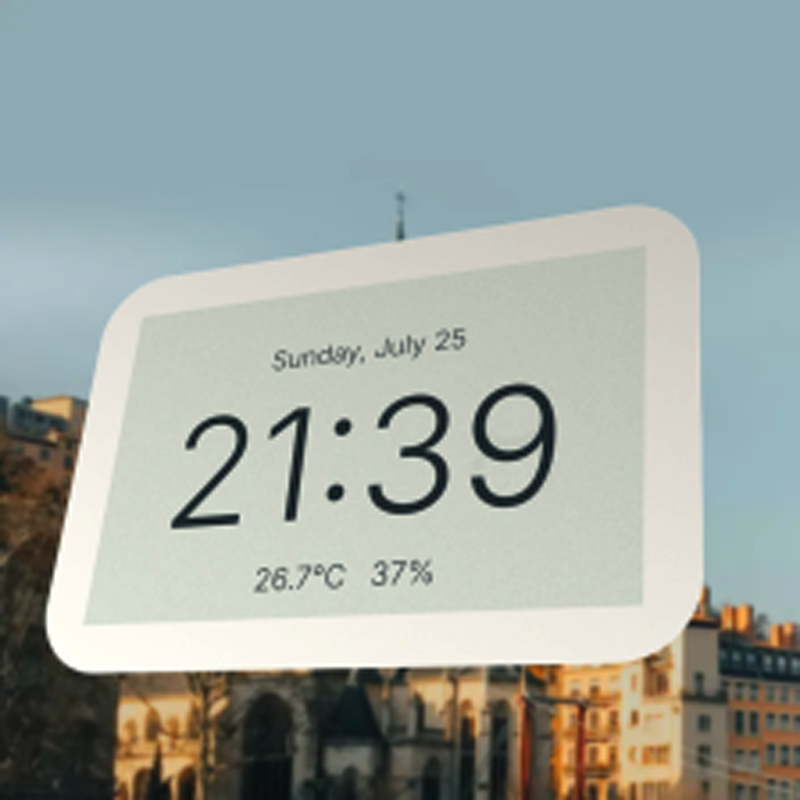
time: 21:39
